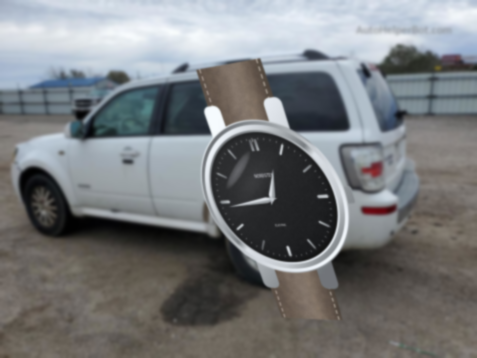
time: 12:44
